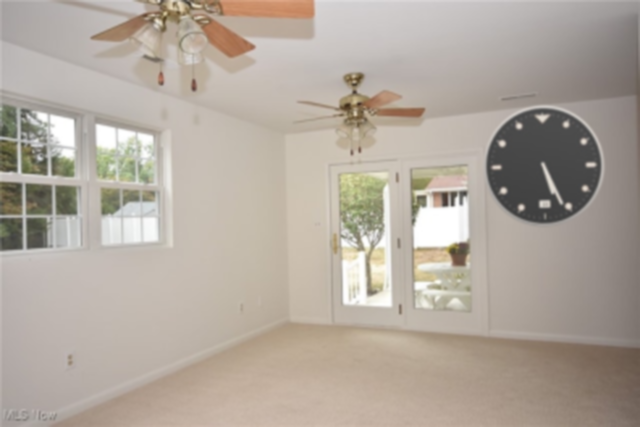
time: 5:26
